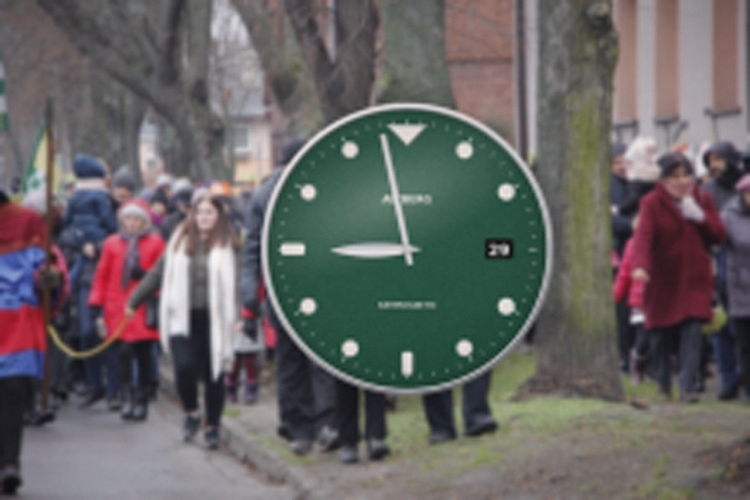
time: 8:58
